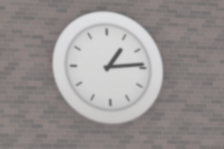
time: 1:14
